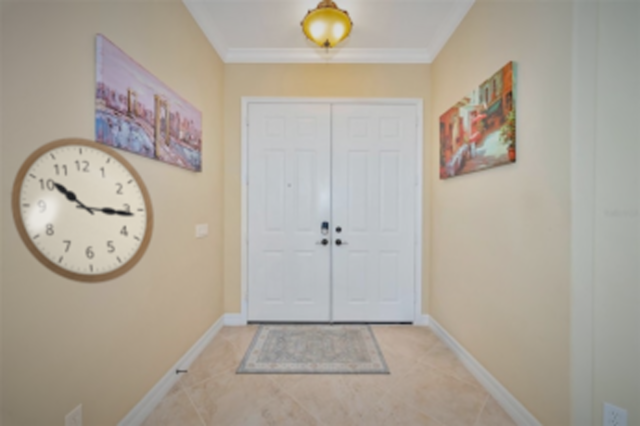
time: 10:16
